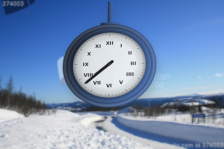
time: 7:38
